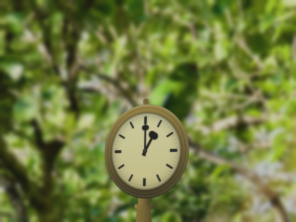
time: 1:00
